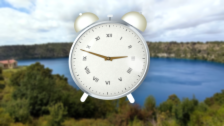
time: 2:48
